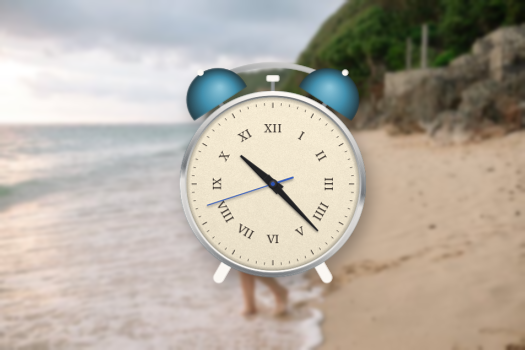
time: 10:22:42
